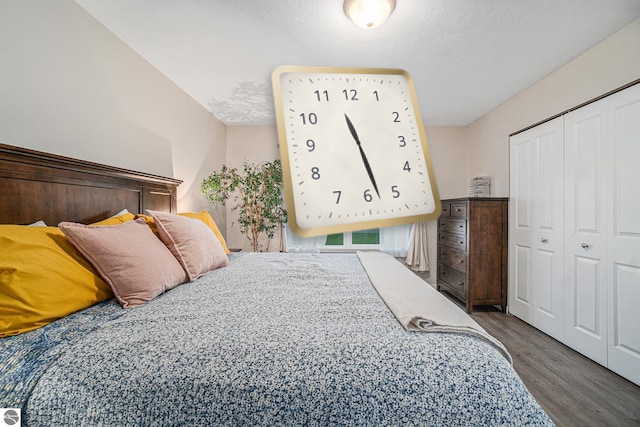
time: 11:28
